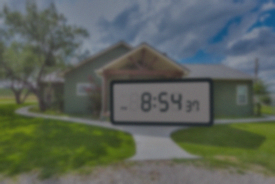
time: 8:54
